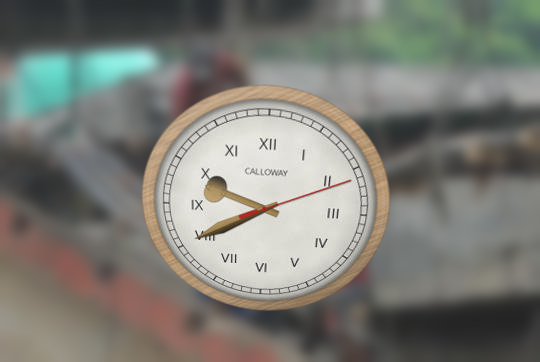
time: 9:40:11
